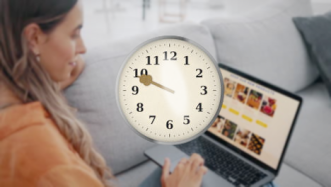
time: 9:49
